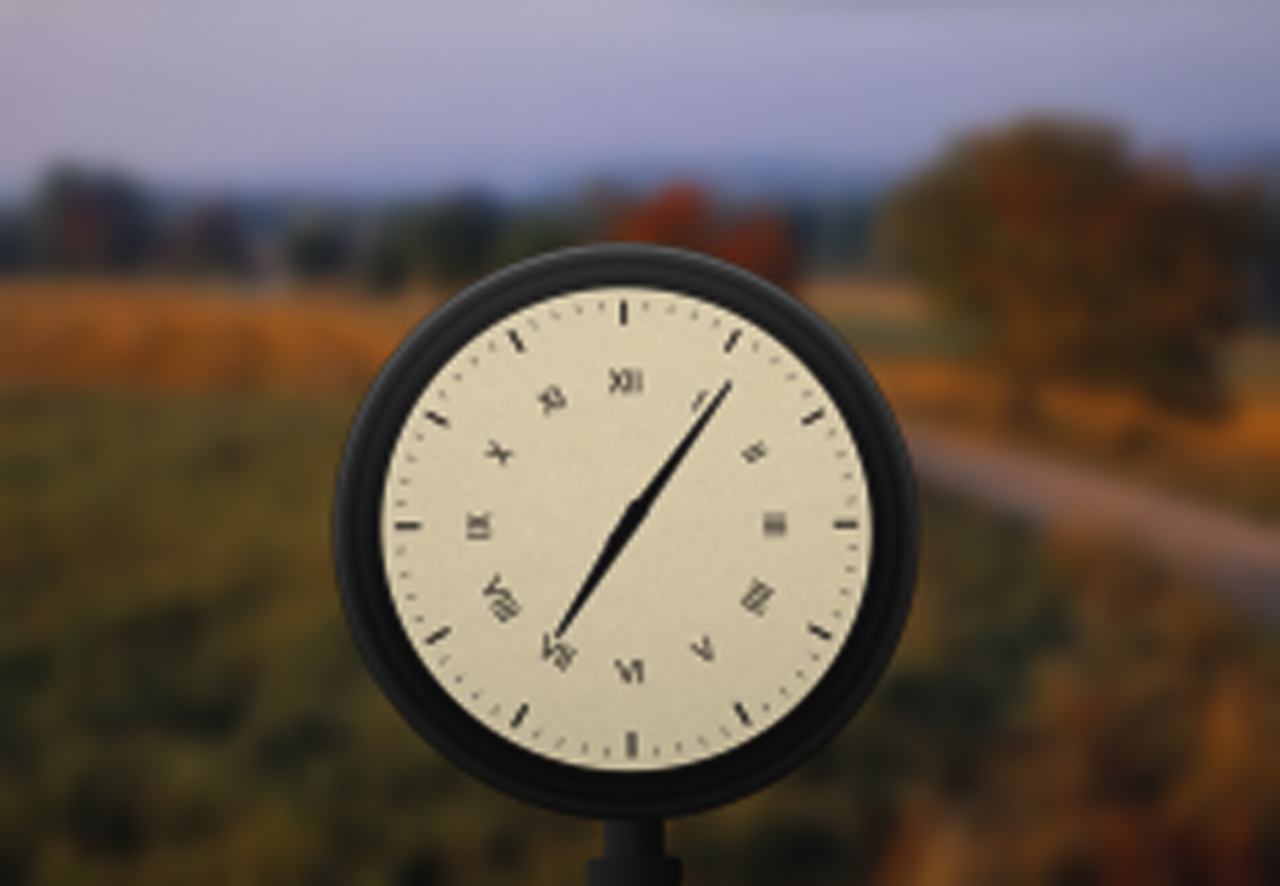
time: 7:06
